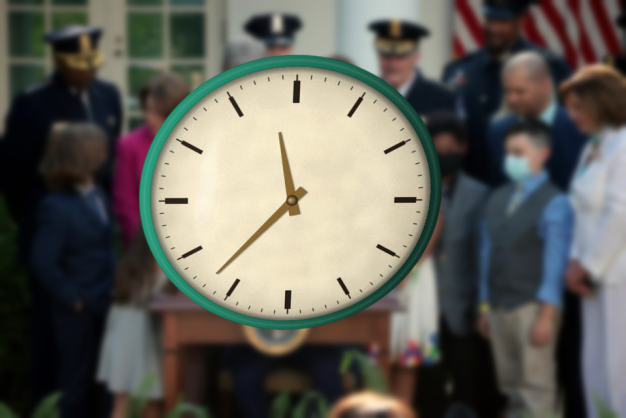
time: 11:37
